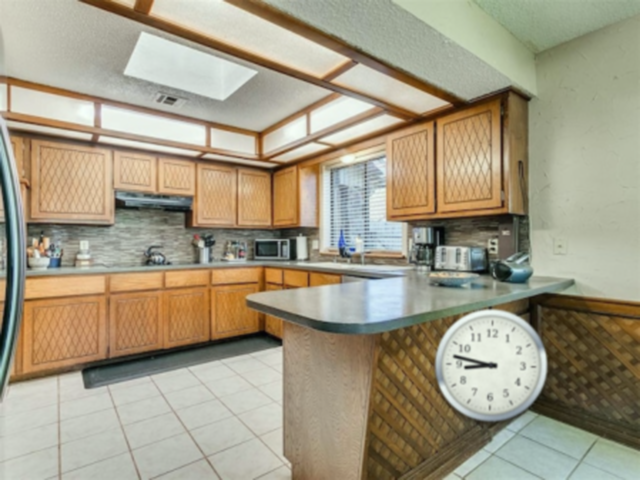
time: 8:47
